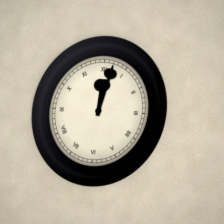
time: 12:02
